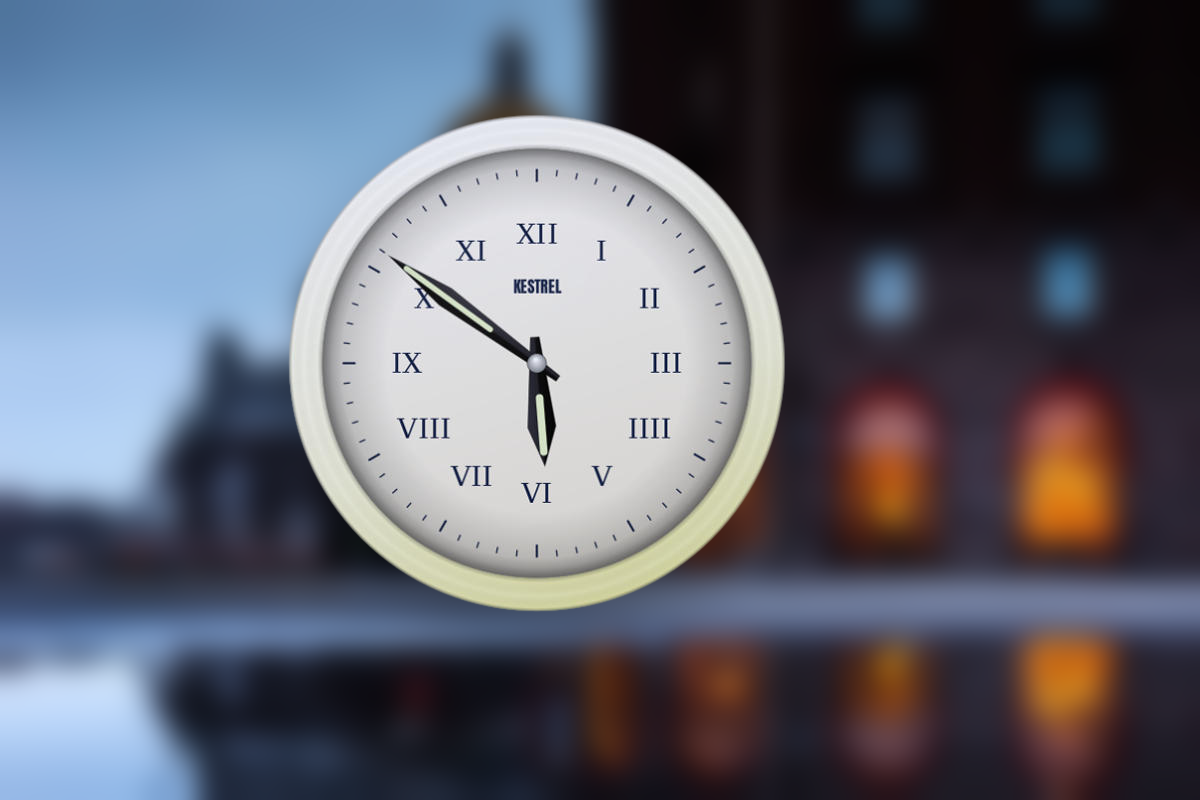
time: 5:51
